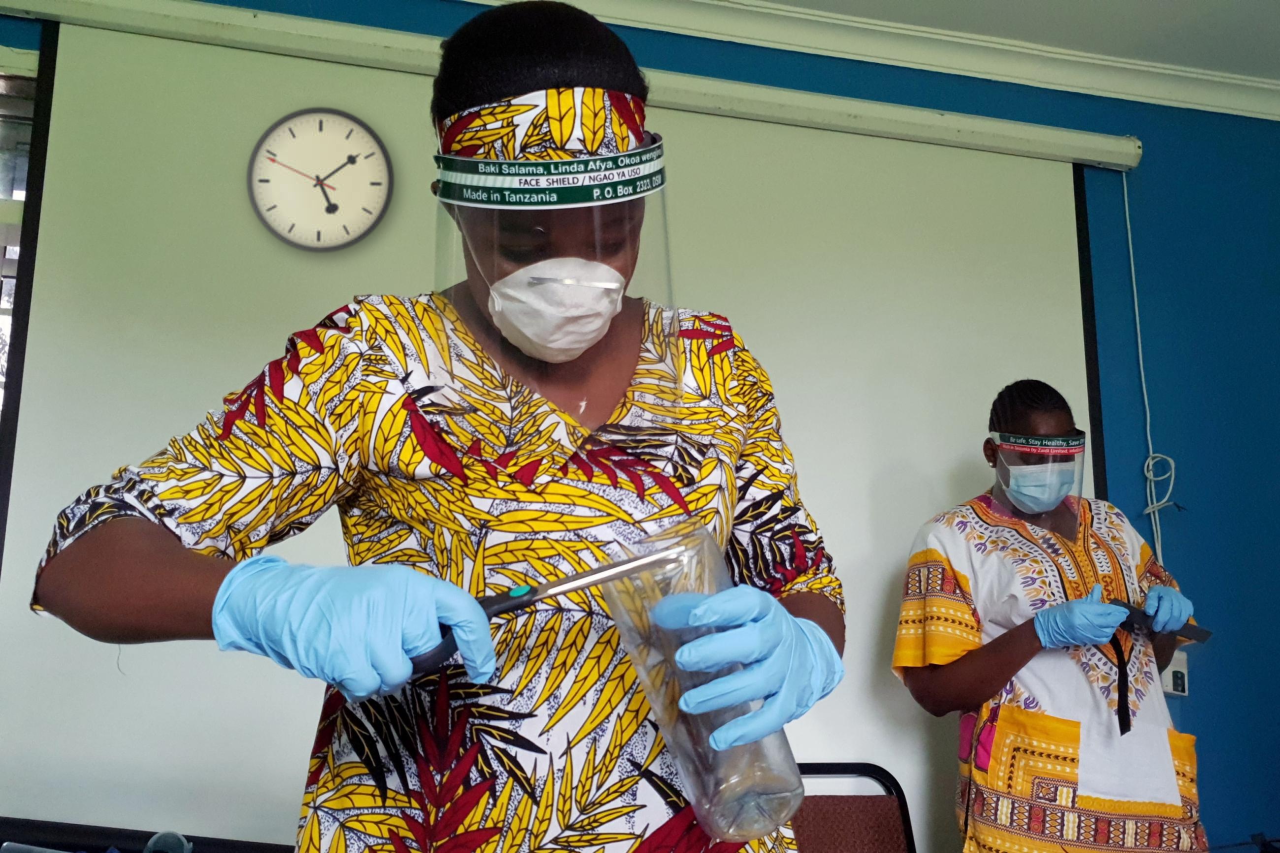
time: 5:08:49
